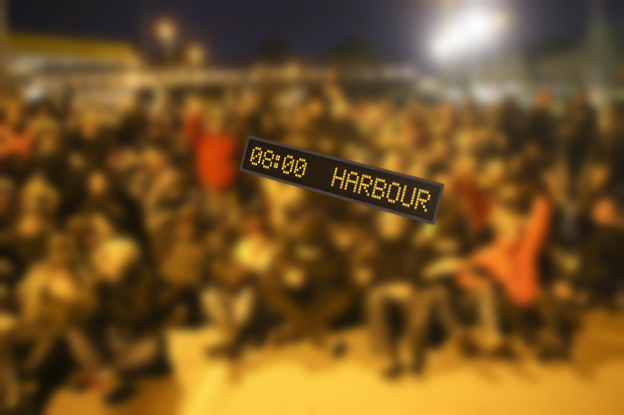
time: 8:00
